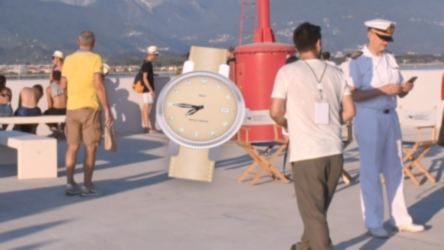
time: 7:45
